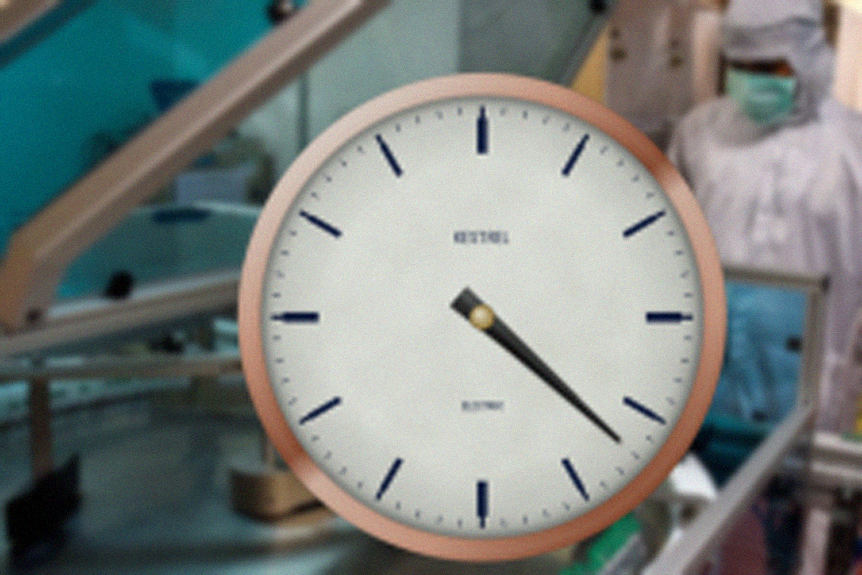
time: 4:22
